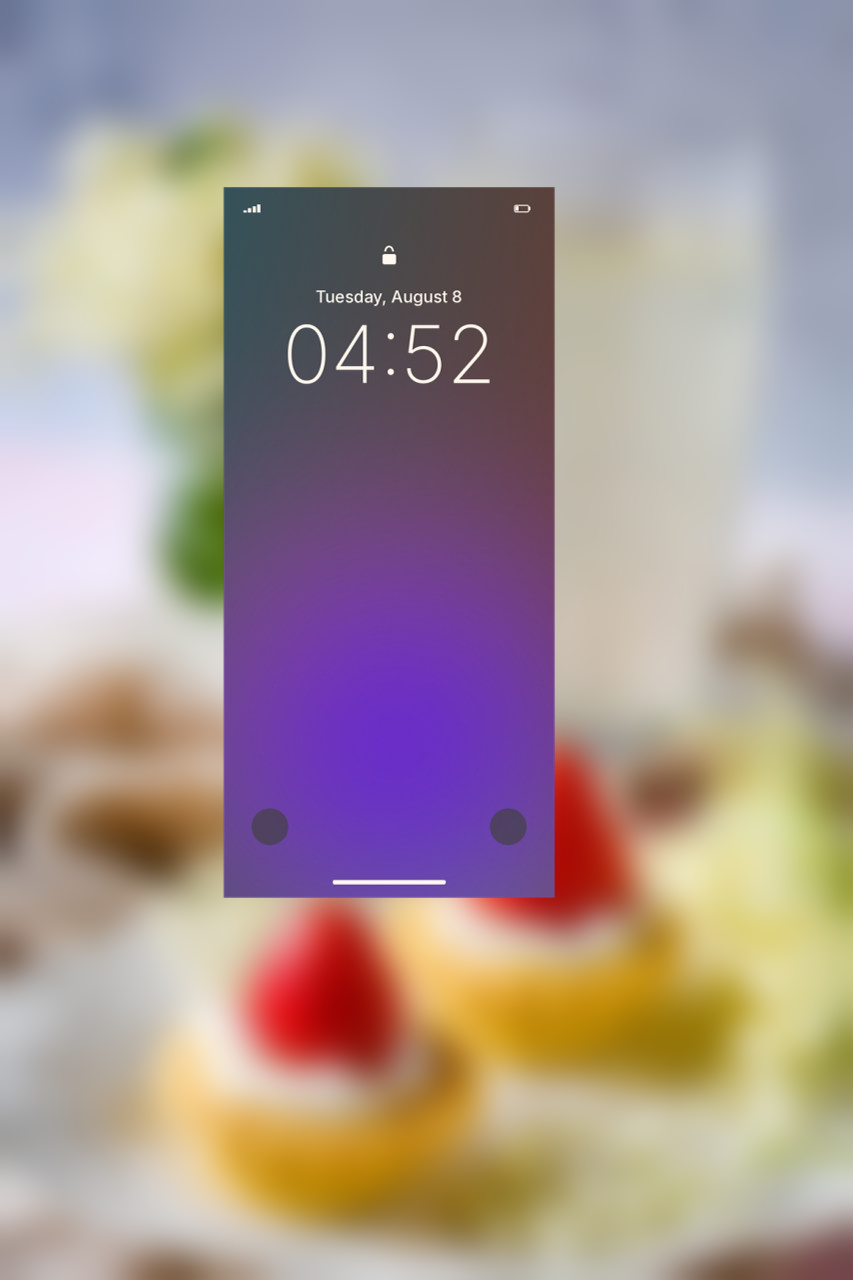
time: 4:52
